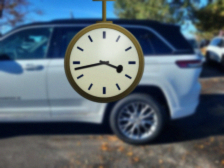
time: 3:43
